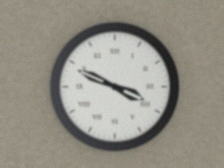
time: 3:49
